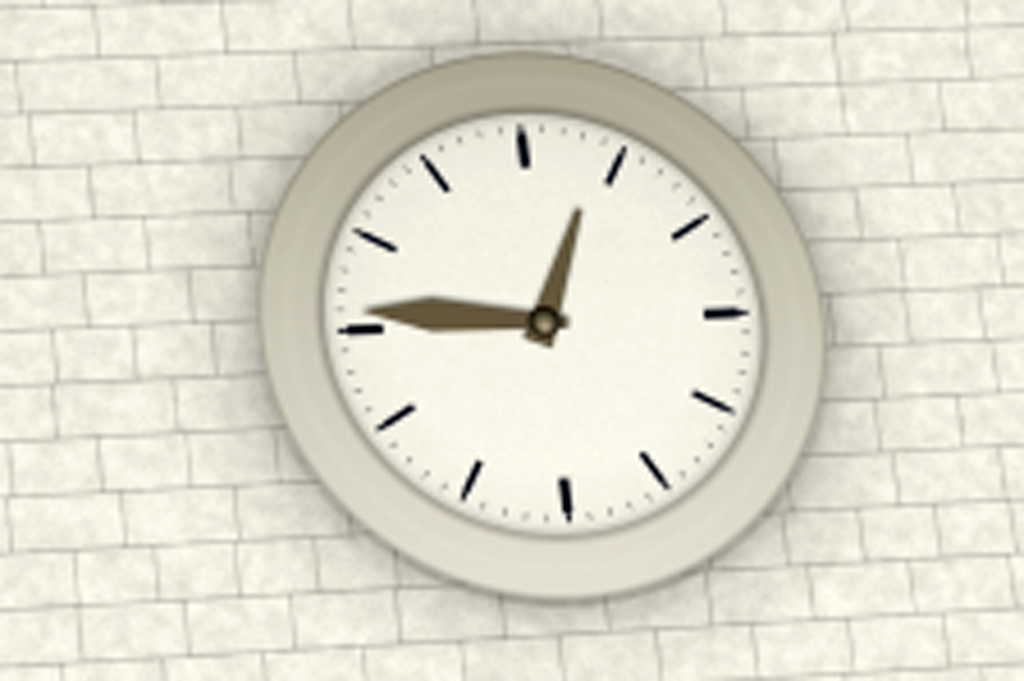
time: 12:46
